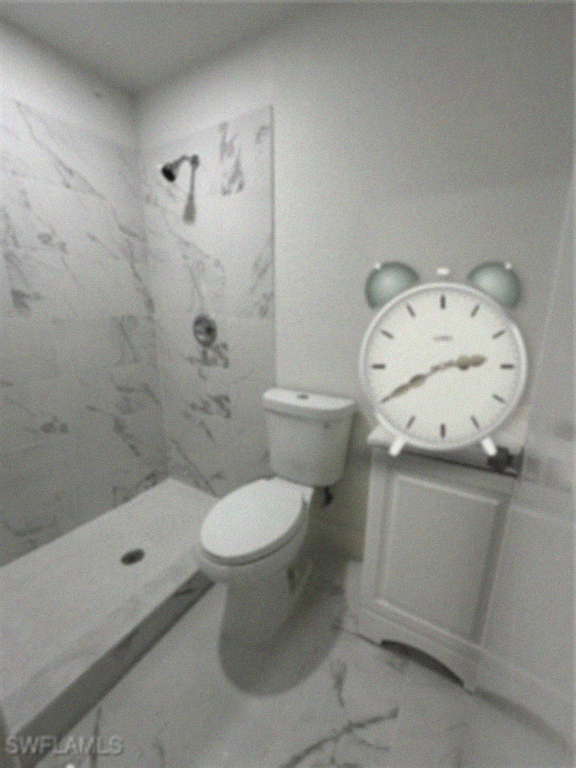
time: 2:40
